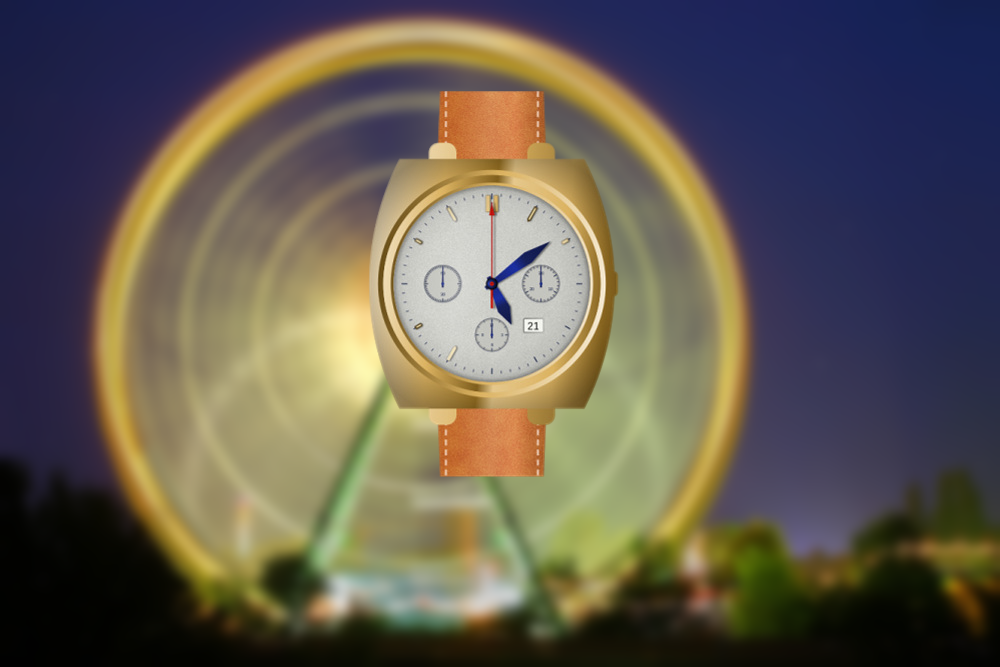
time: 5:09
